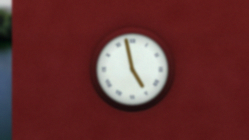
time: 4:58
